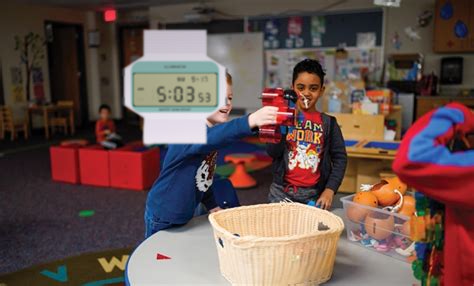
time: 5:03
